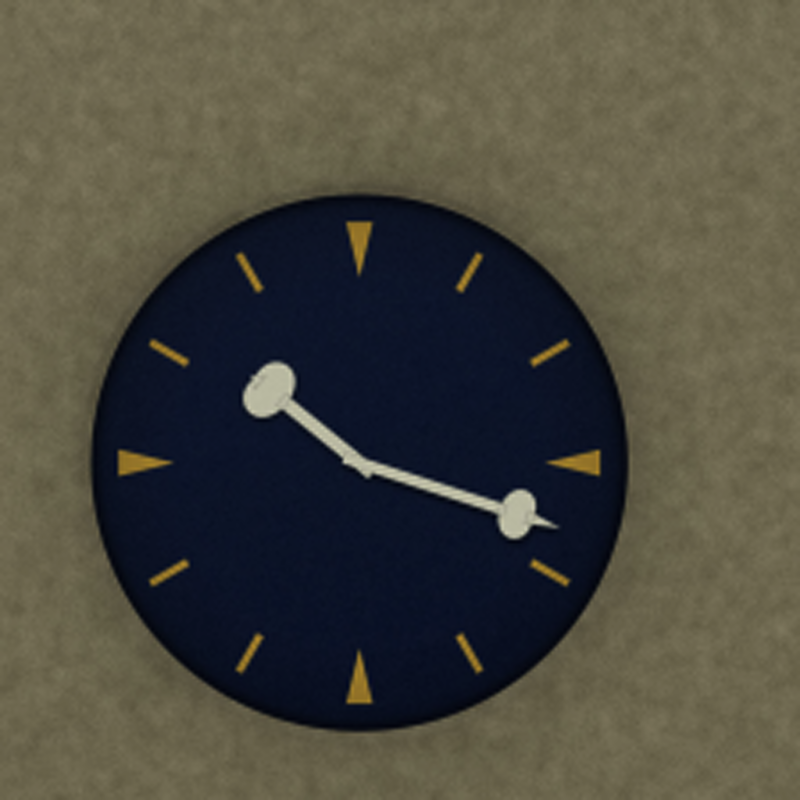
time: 10:18
